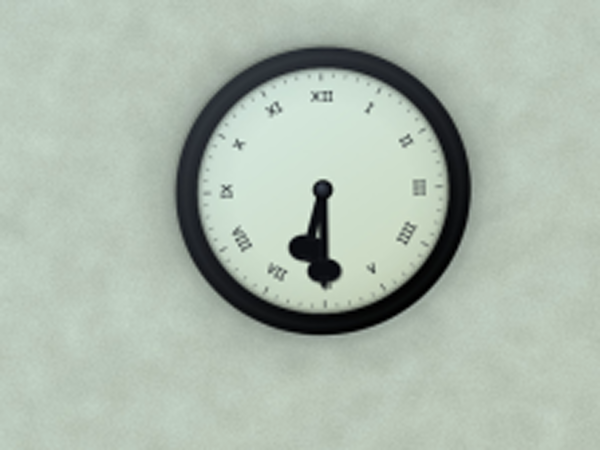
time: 6:30
